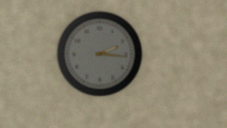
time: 2:16
